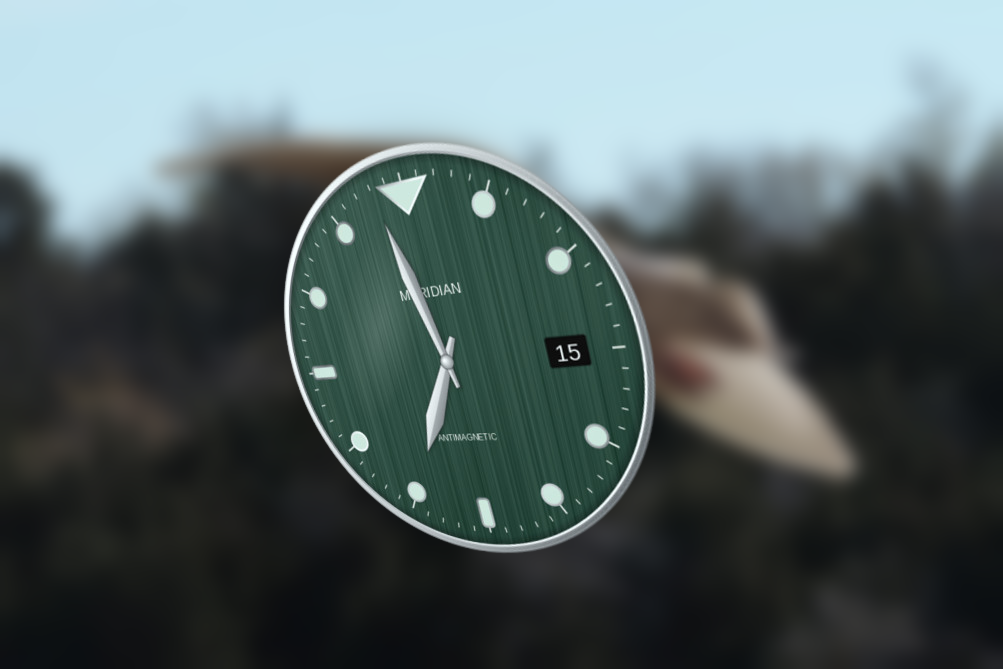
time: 6:58
